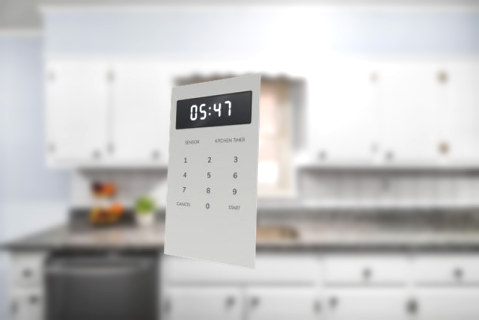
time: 5:47
